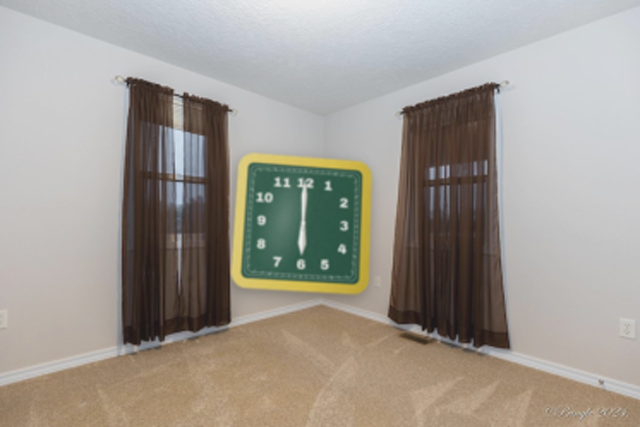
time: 6:00
